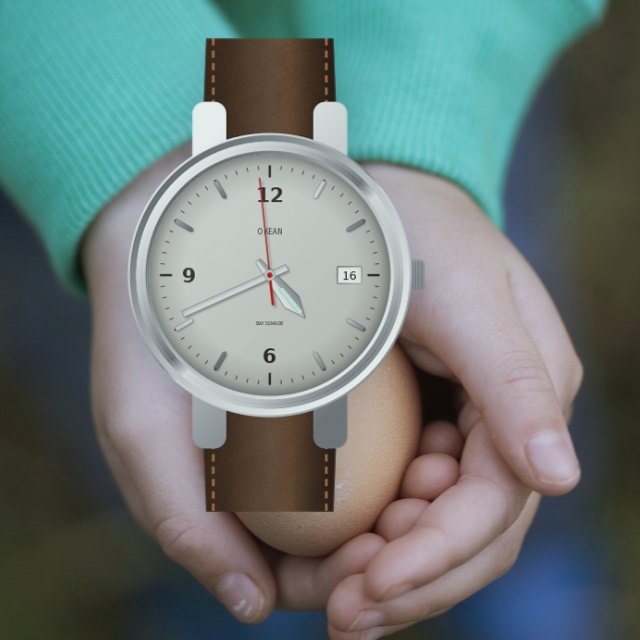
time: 4:40:59
